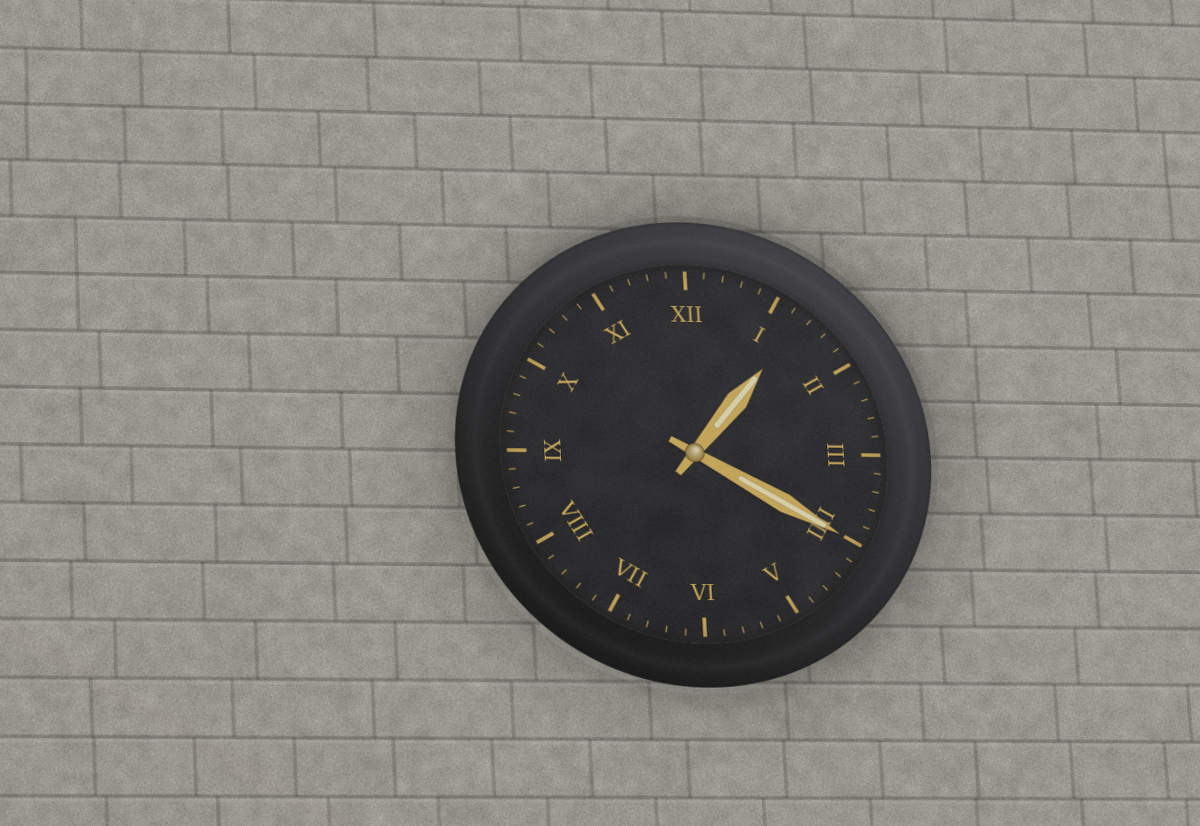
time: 1:20
